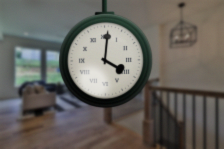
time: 4:01
